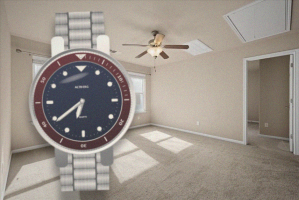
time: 6:39
